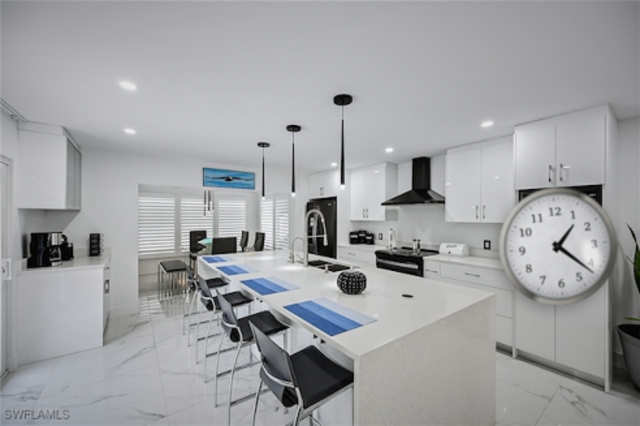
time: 1:22
